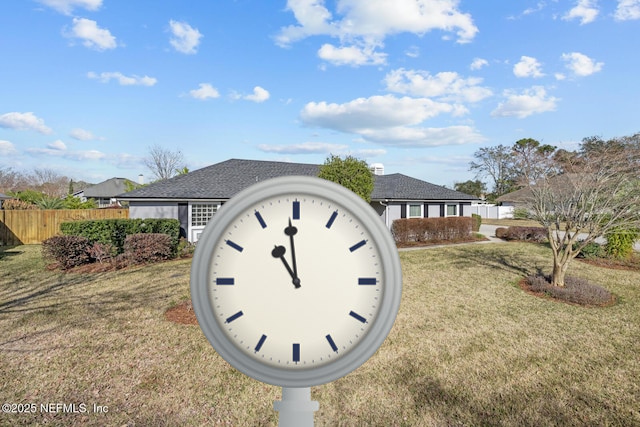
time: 10:59
